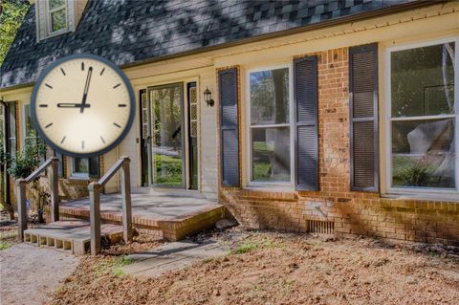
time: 9:02
